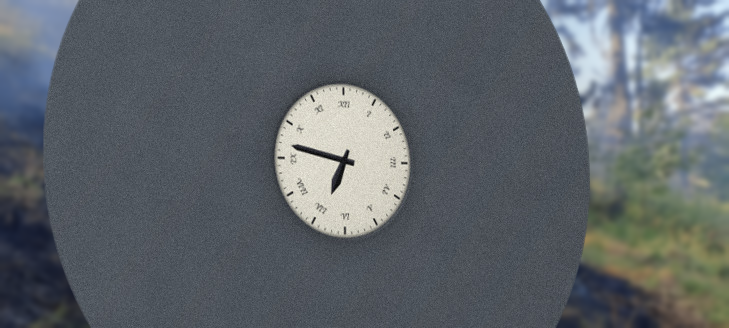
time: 6:47
